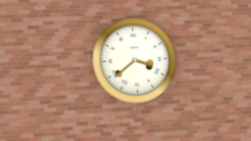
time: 3:39
